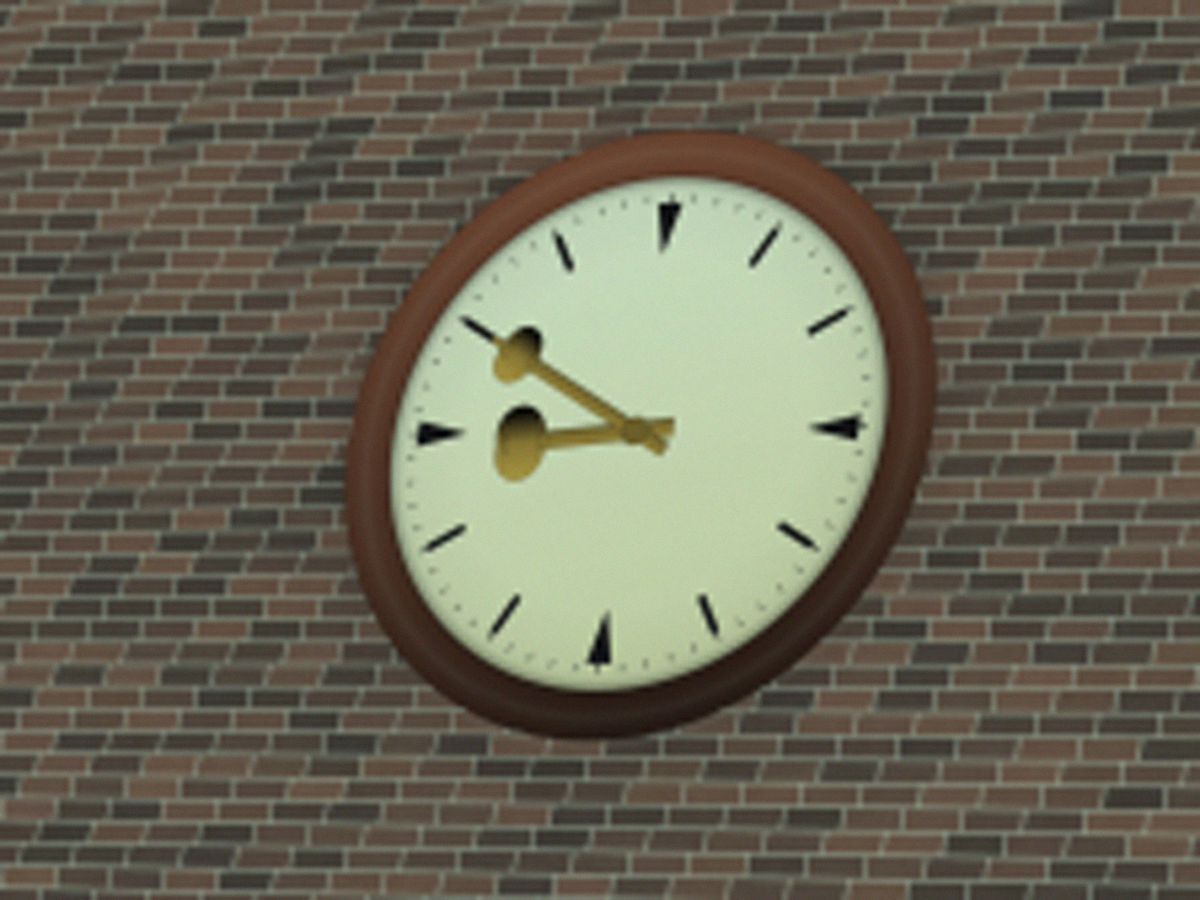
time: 8:50
